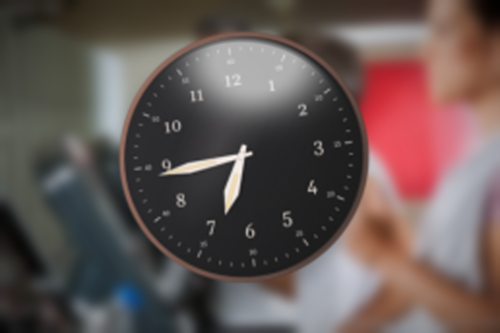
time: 6:44
